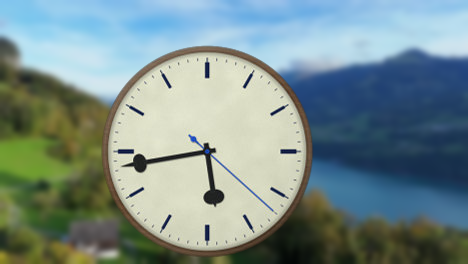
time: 5:43:22
